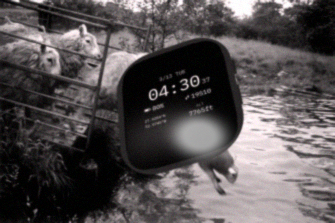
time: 4:30
